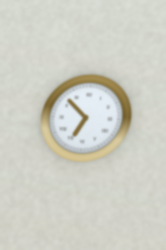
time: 6:52
